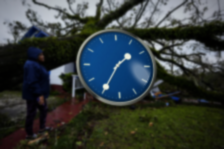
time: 1:35
